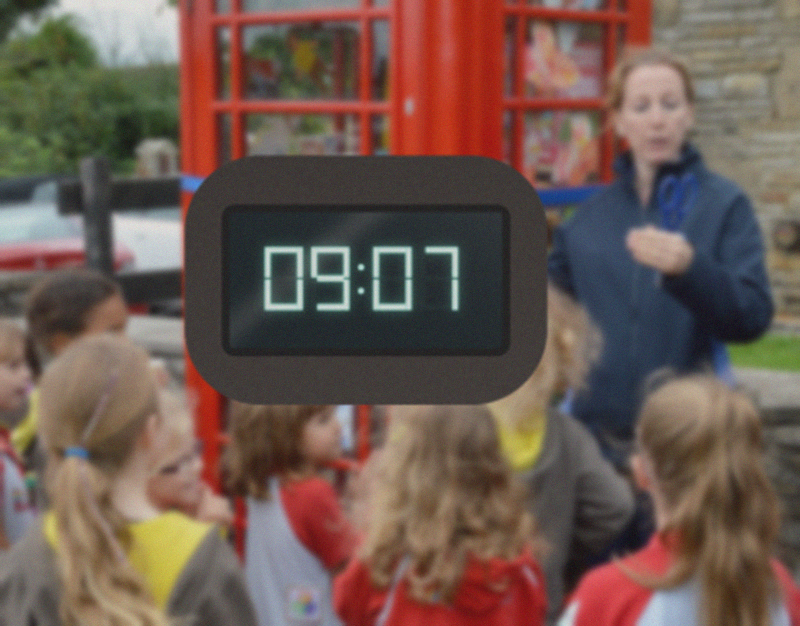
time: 9:07
